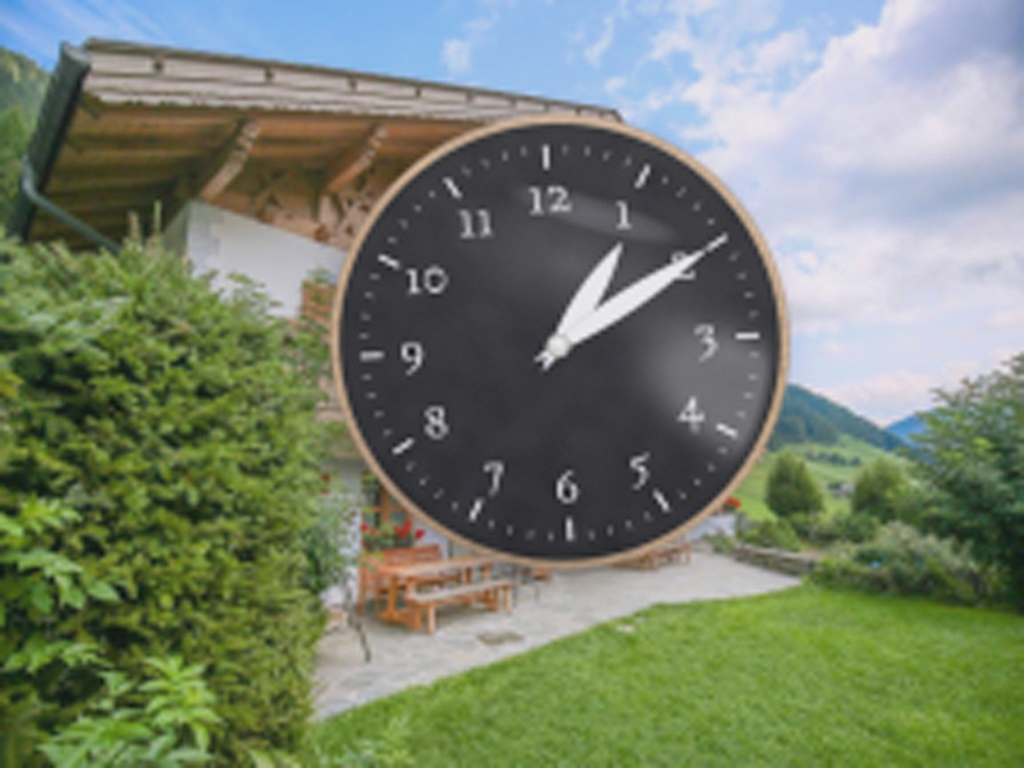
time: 1:10
